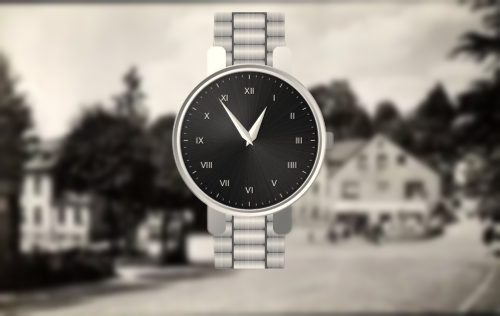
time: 12:54
